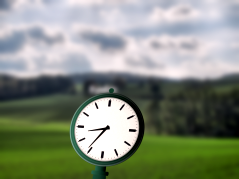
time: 8:36
